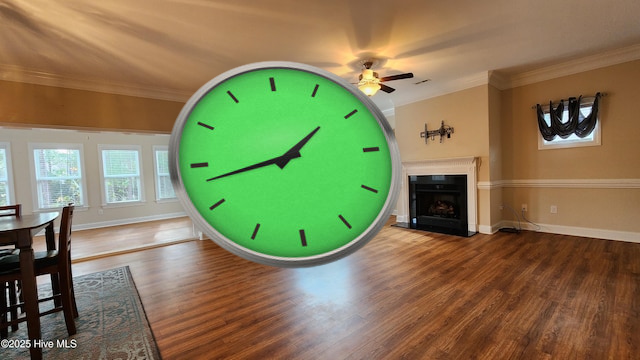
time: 1:43
